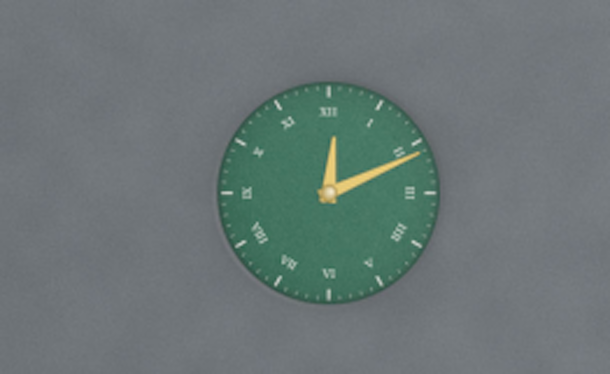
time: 12:11
